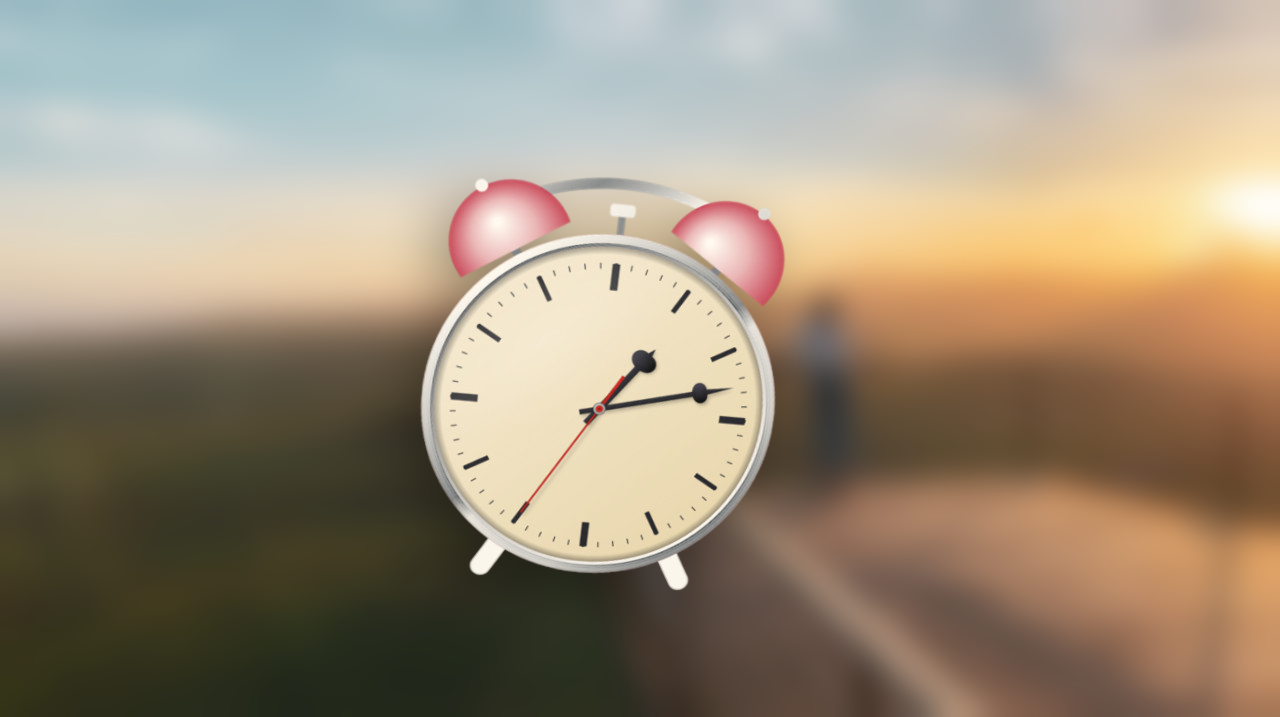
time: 1:12:35
